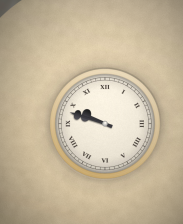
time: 9:48
